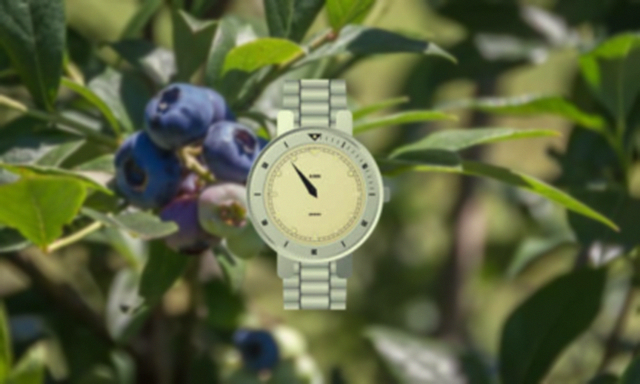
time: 10:54
